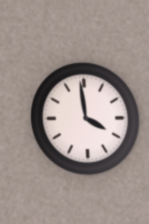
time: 3:59
